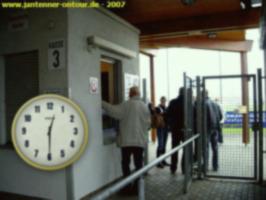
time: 12:30
